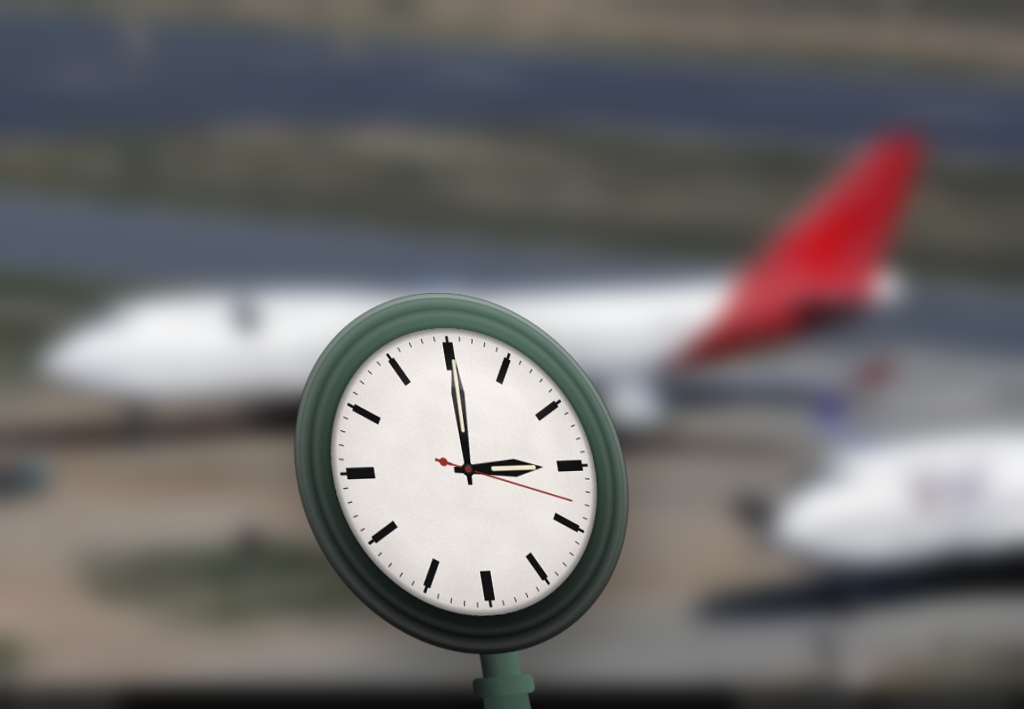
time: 3:00:18
